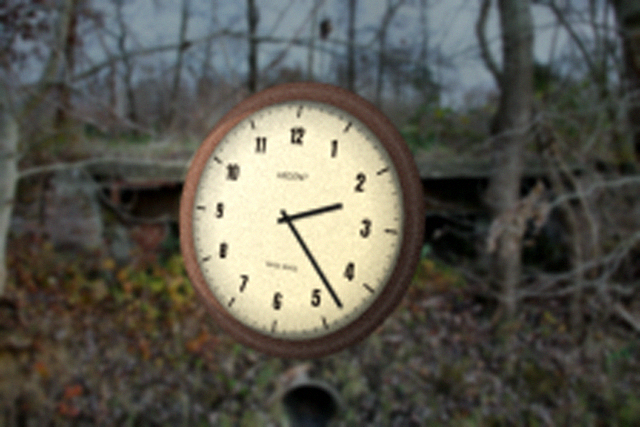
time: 2:23
